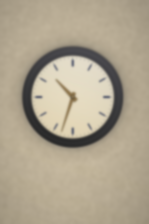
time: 10:33
